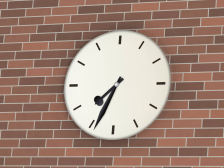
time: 7:34
